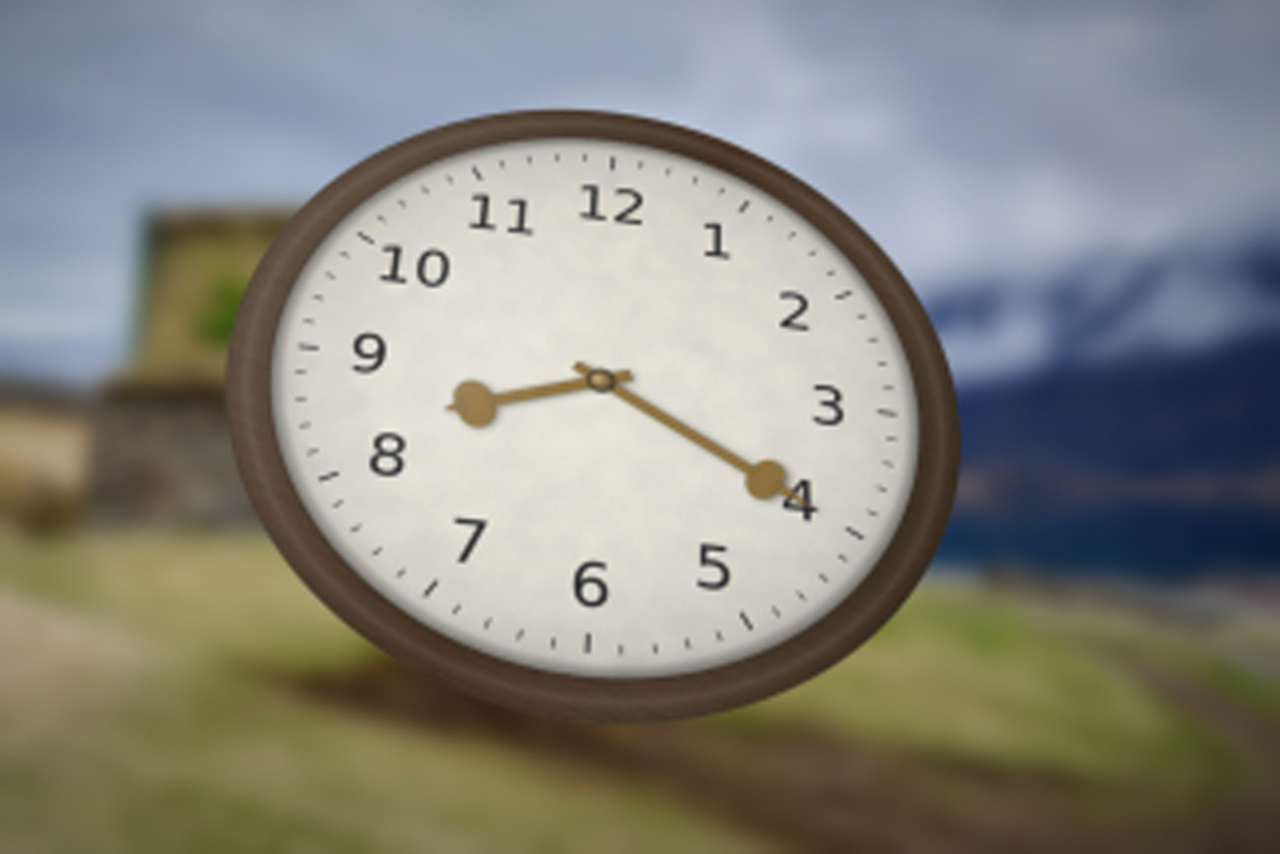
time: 8:20
